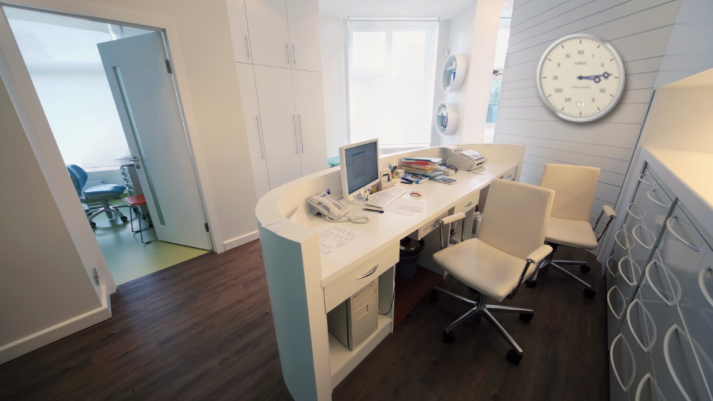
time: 3:14
